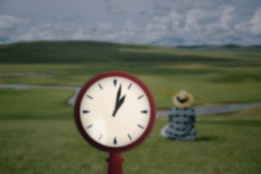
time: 1:02
